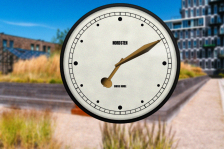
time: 7:10
